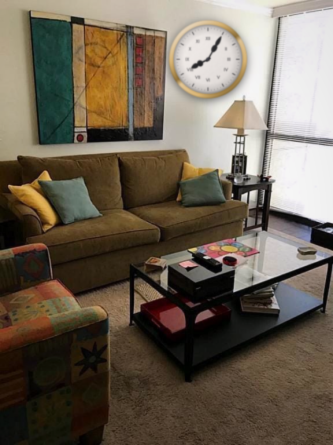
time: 8:05
